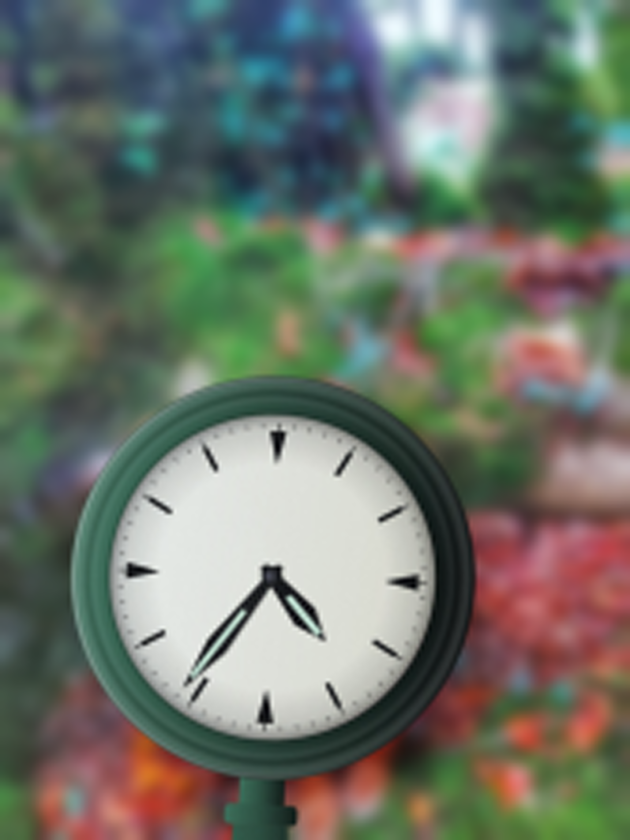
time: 4:36
